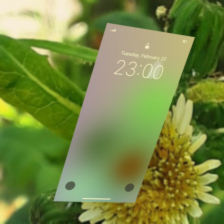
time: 23:00
